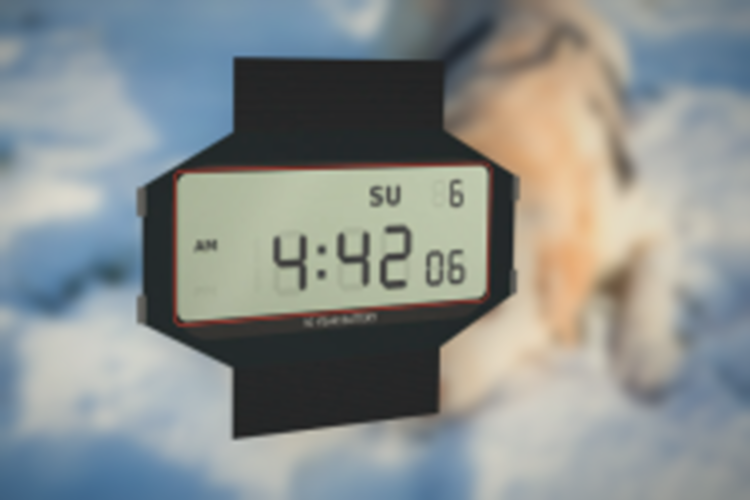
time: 4:42:06
